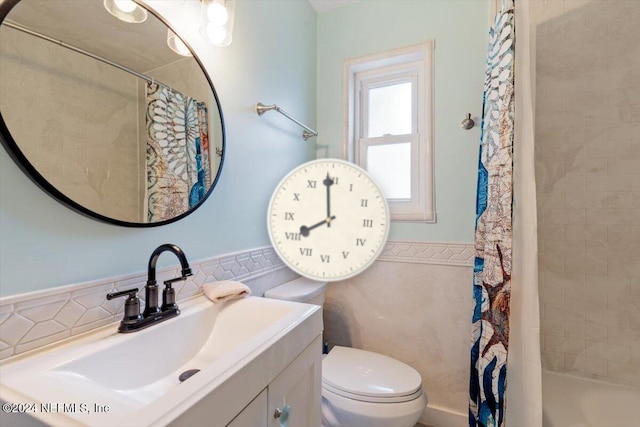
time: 7:59
